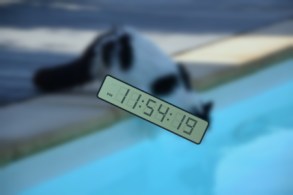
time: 11:54:19
